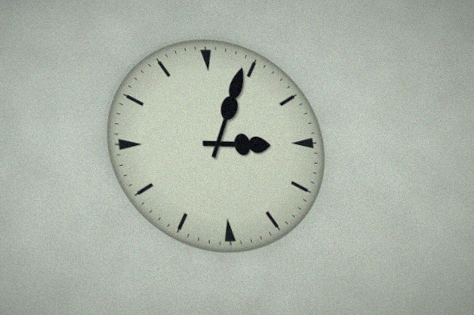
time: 3:04
